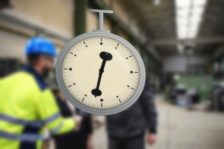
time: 12:32
